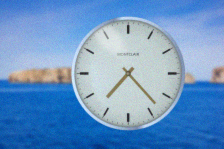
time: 7:23
